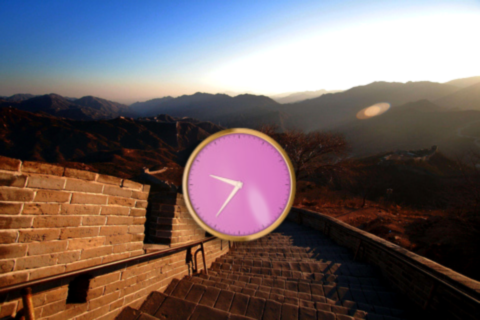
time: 9:36
